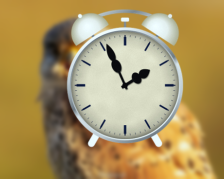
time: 1:56
